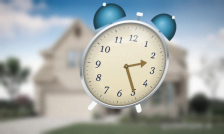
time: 2:25
